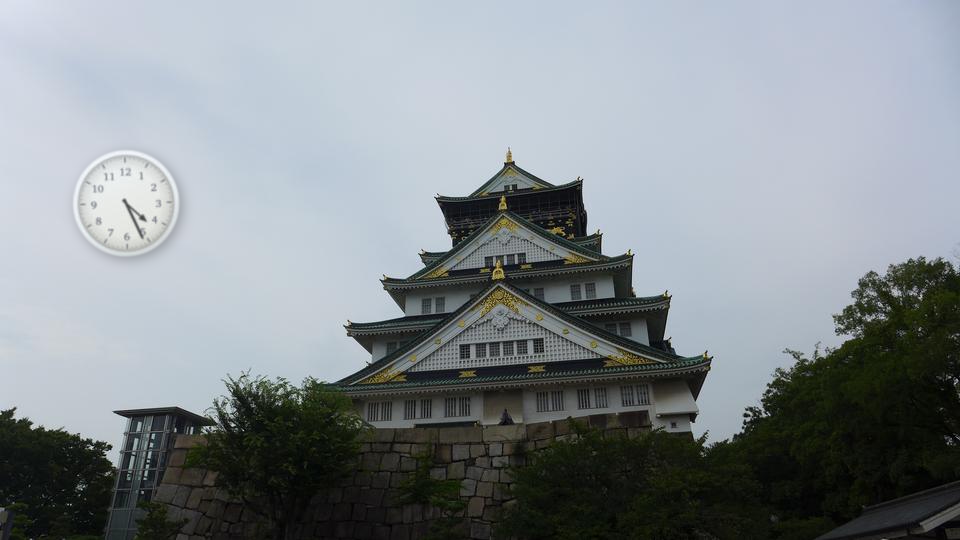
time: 4:26
